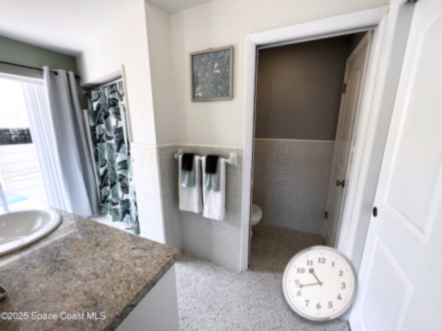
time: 10:43
